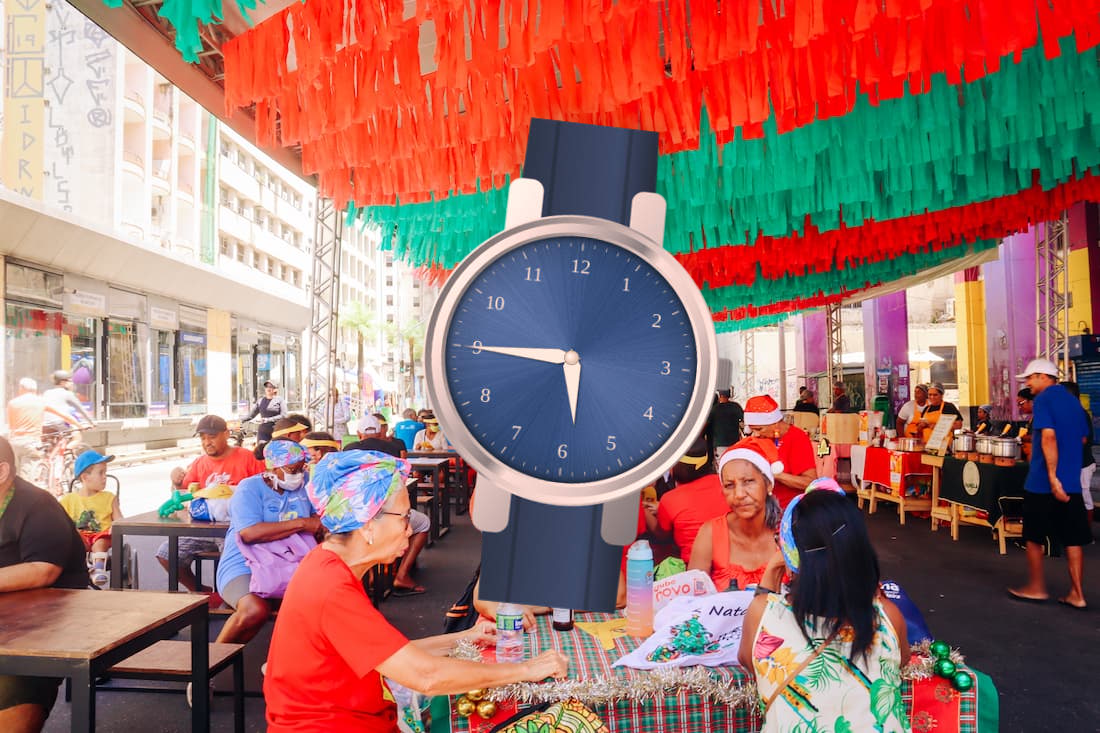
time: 5:45
